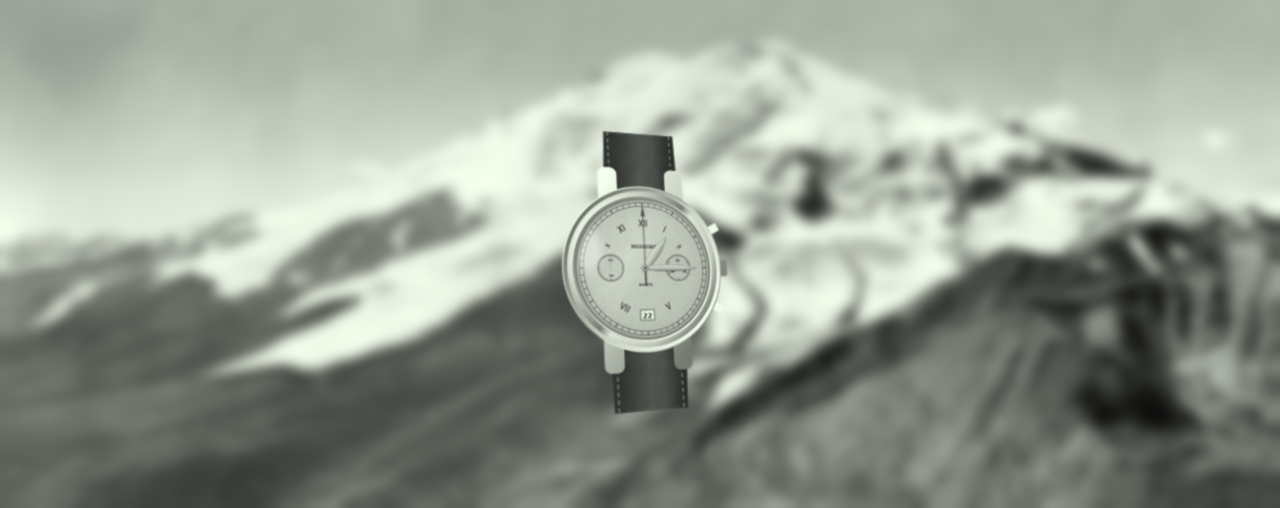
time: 1:15
